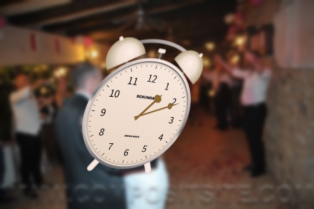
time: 1:11
